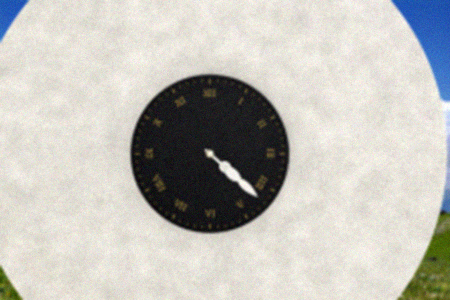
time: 4:22
